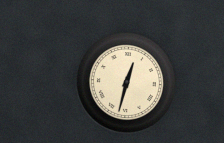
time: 12:32
